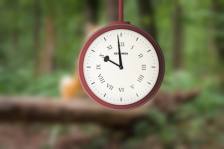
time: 9:59
